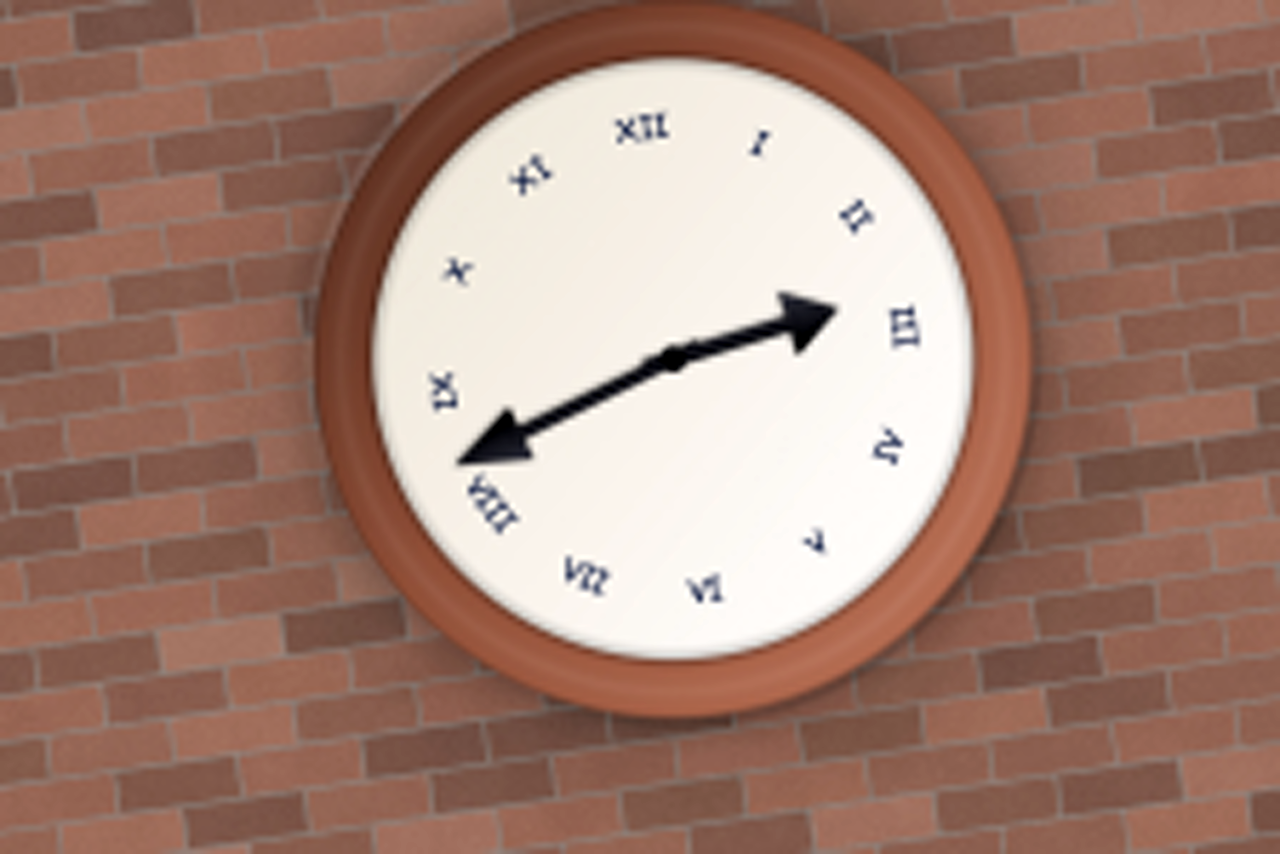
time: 2:42
